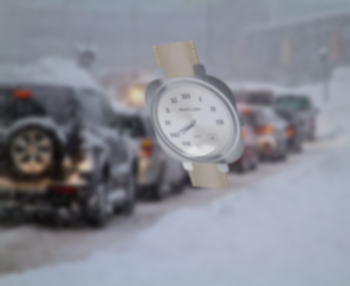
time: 7:40
